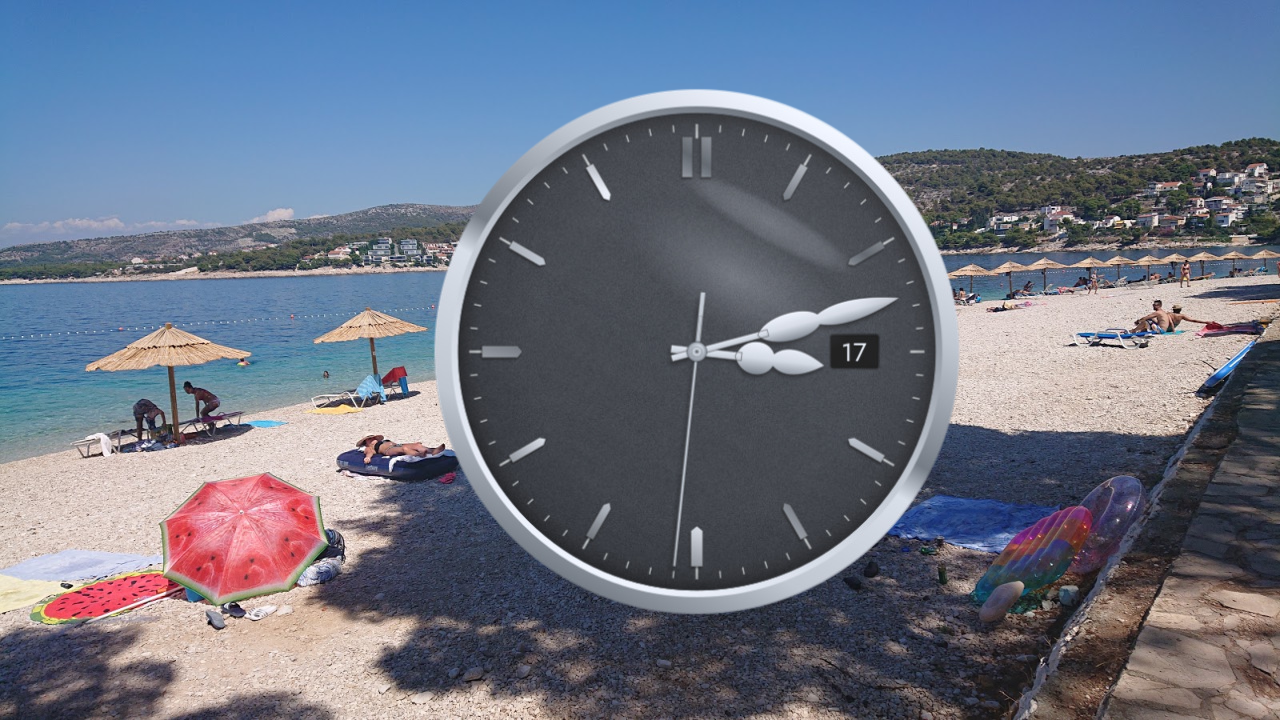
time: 3:12:31
